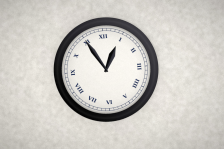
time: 12:55
